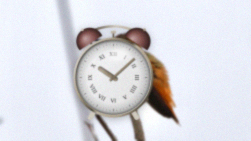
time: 10:08
